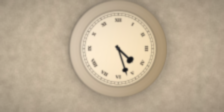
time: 4:27
